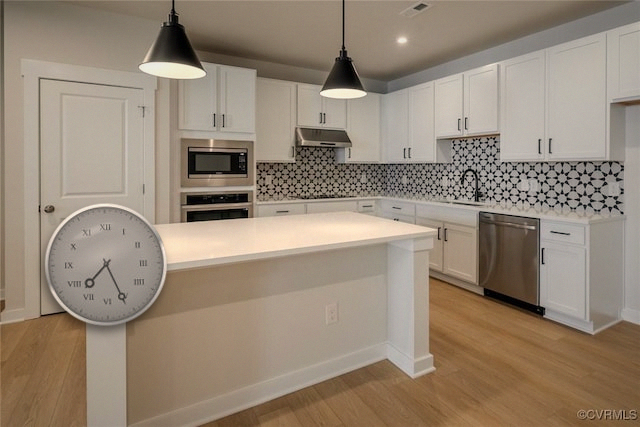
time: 7:26
